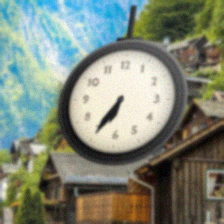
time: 6:35
